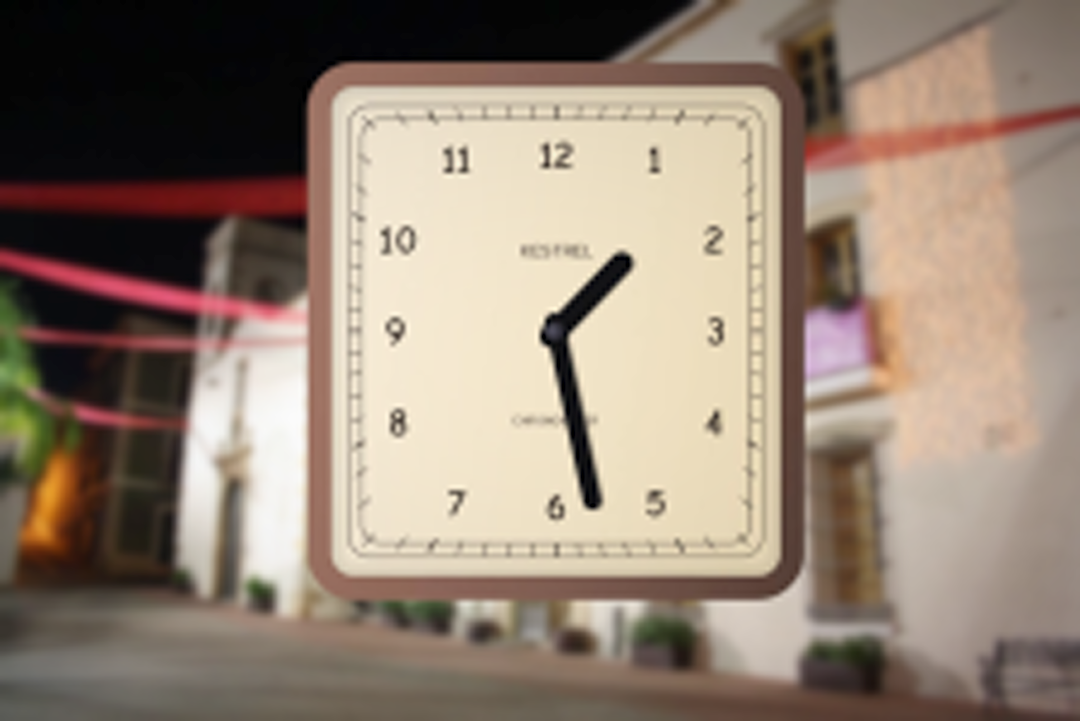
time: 1:28
